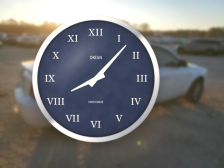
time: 8:07
